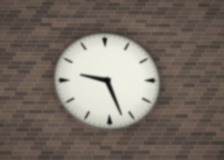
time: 9:27
